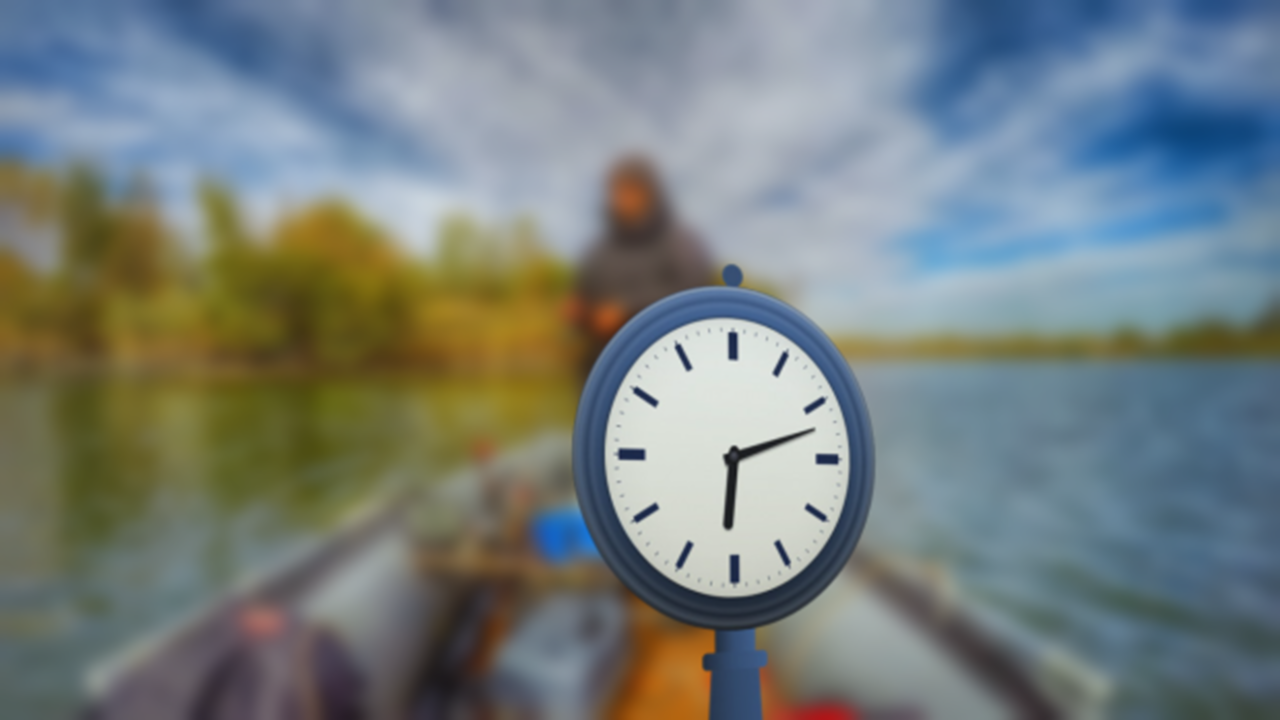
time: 6:12
